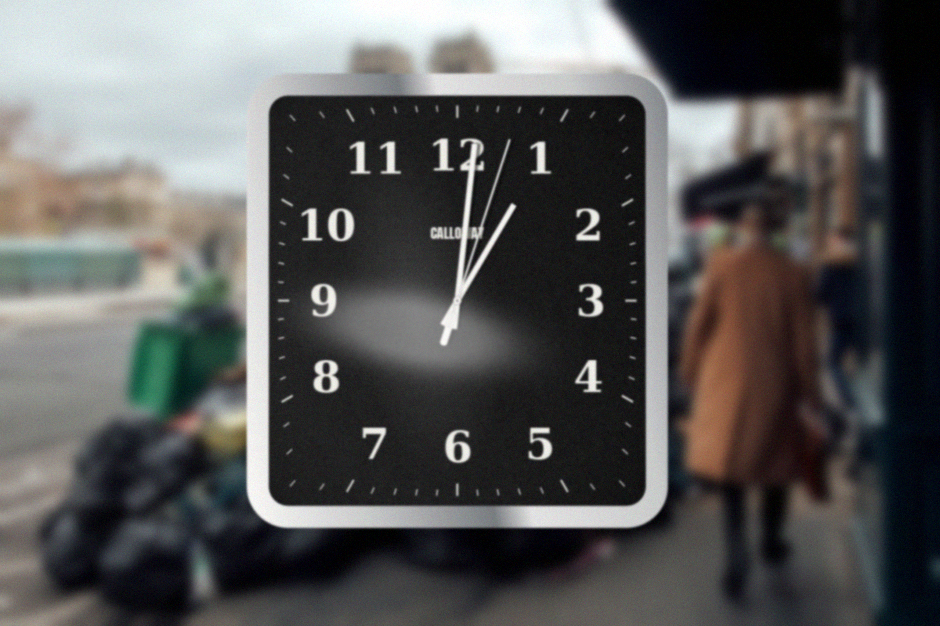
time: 1:01:03
